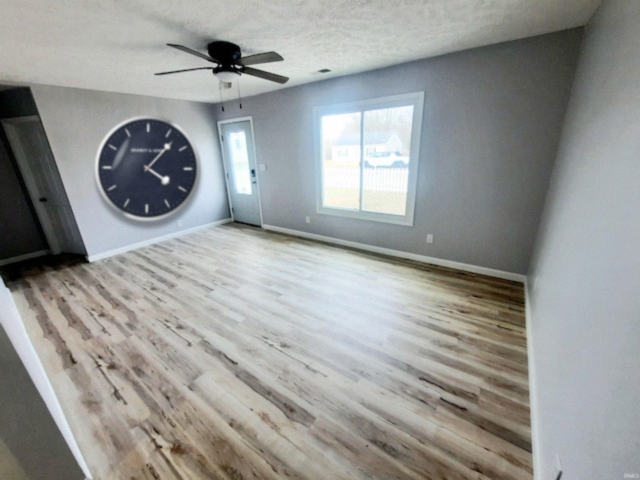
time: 4:07
